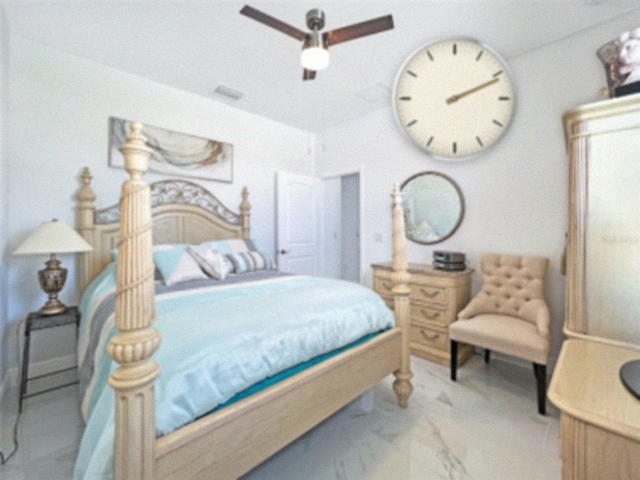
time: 2:11
